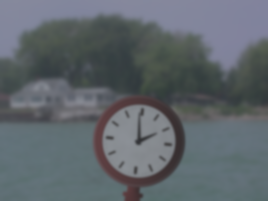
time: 1:59
